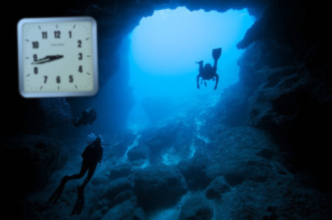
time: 8:43
